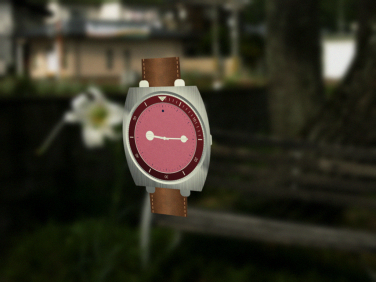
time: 9:15
